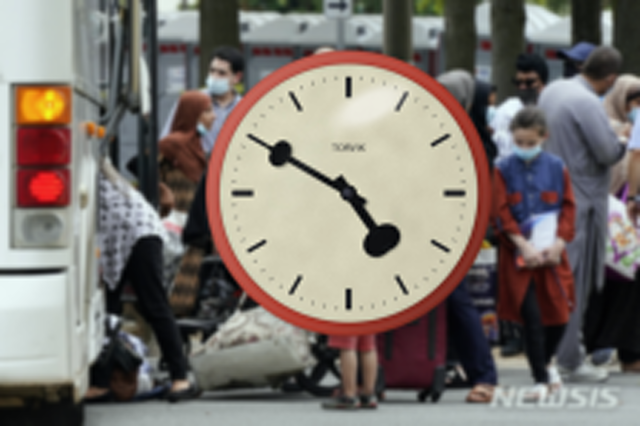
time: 4:50
